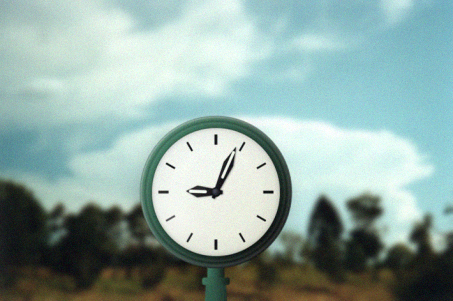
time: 9:04
